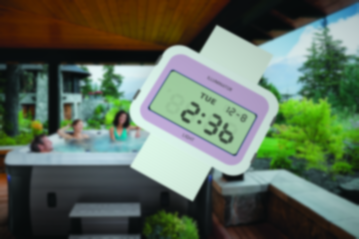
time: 2:36
